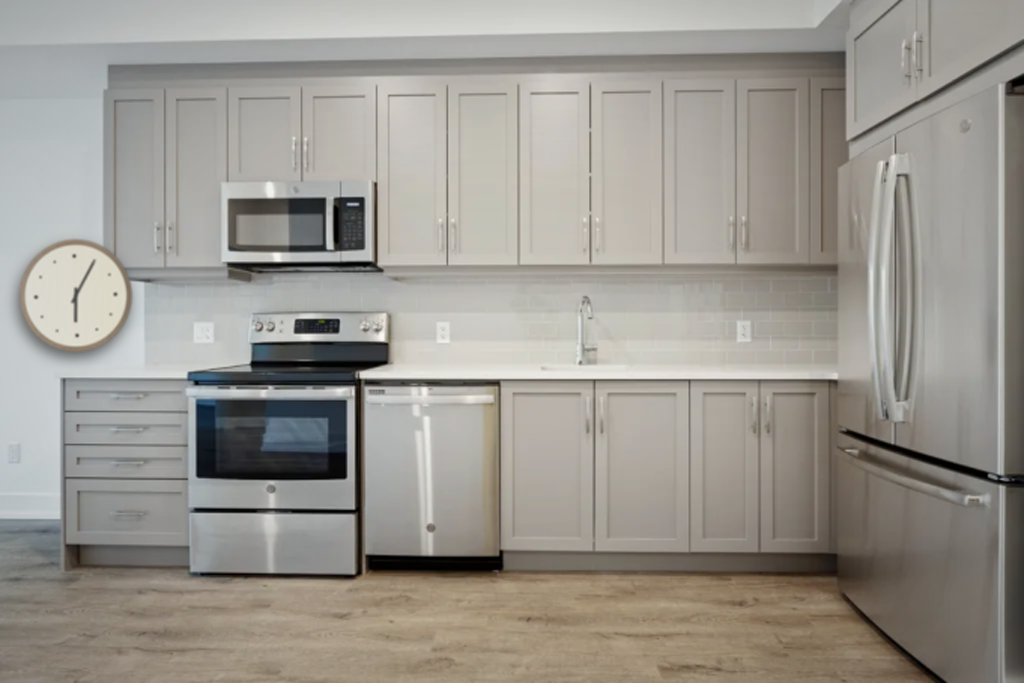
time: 6:05
